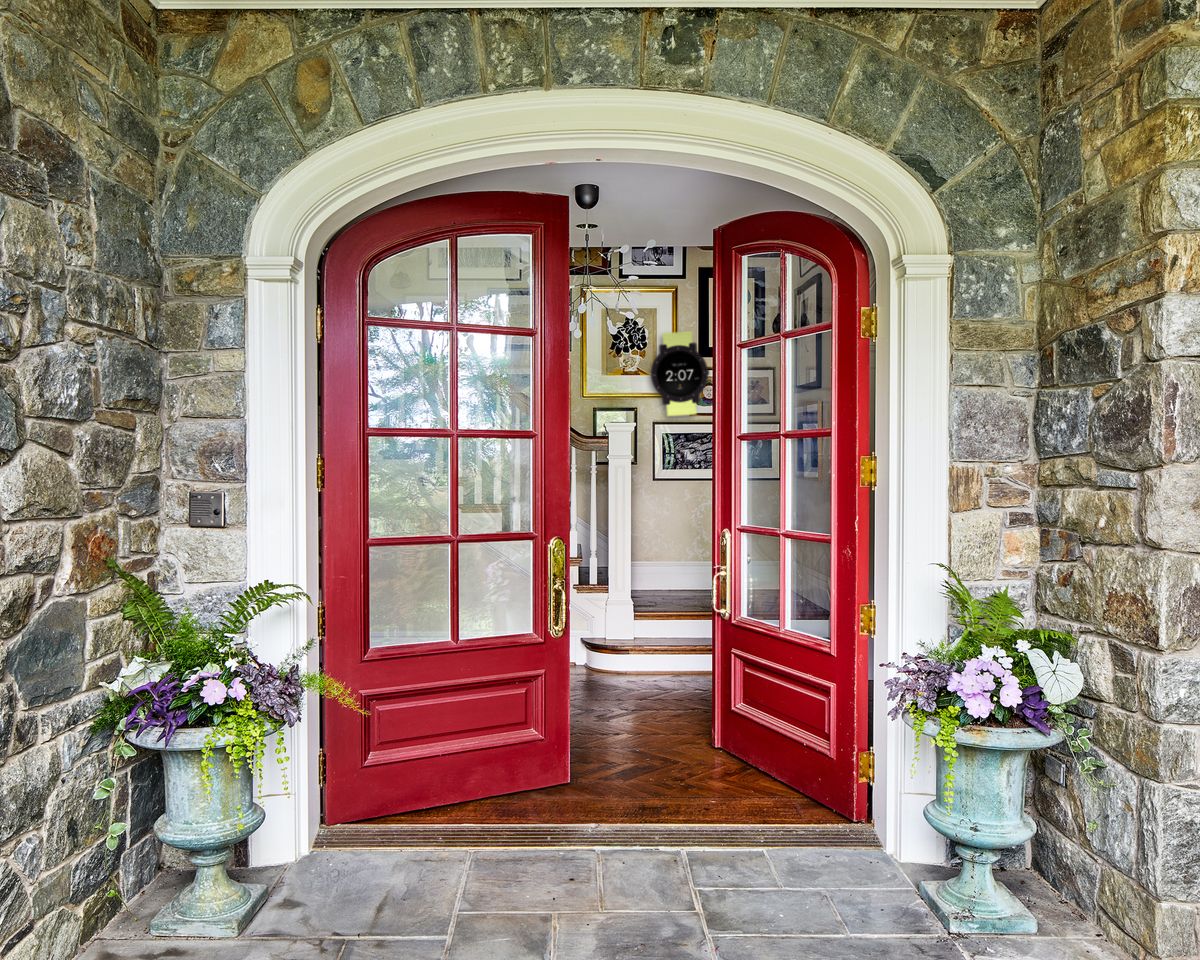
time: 2:07
